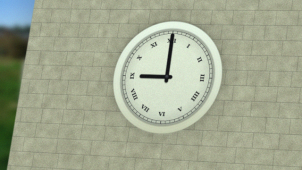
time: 9:00
